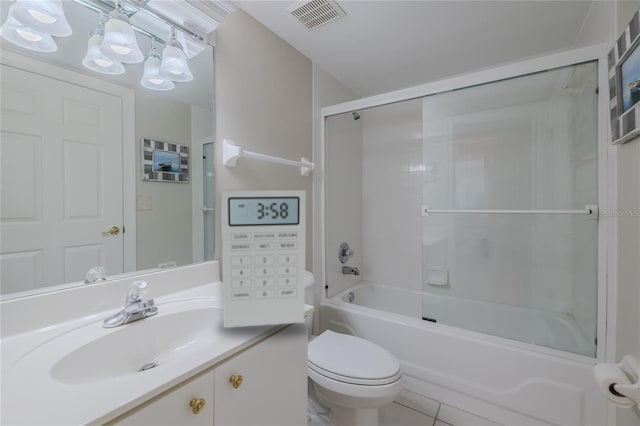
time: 3:58
